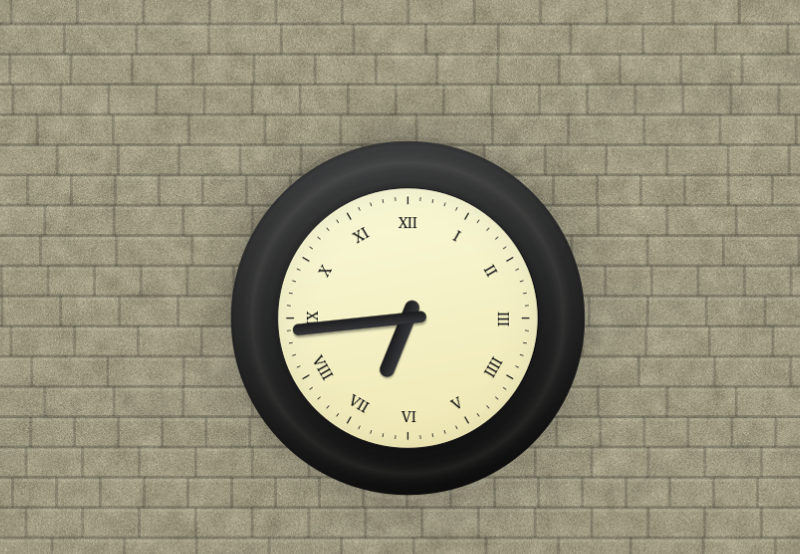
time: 6:44
